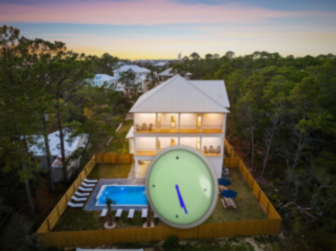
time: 5:26
